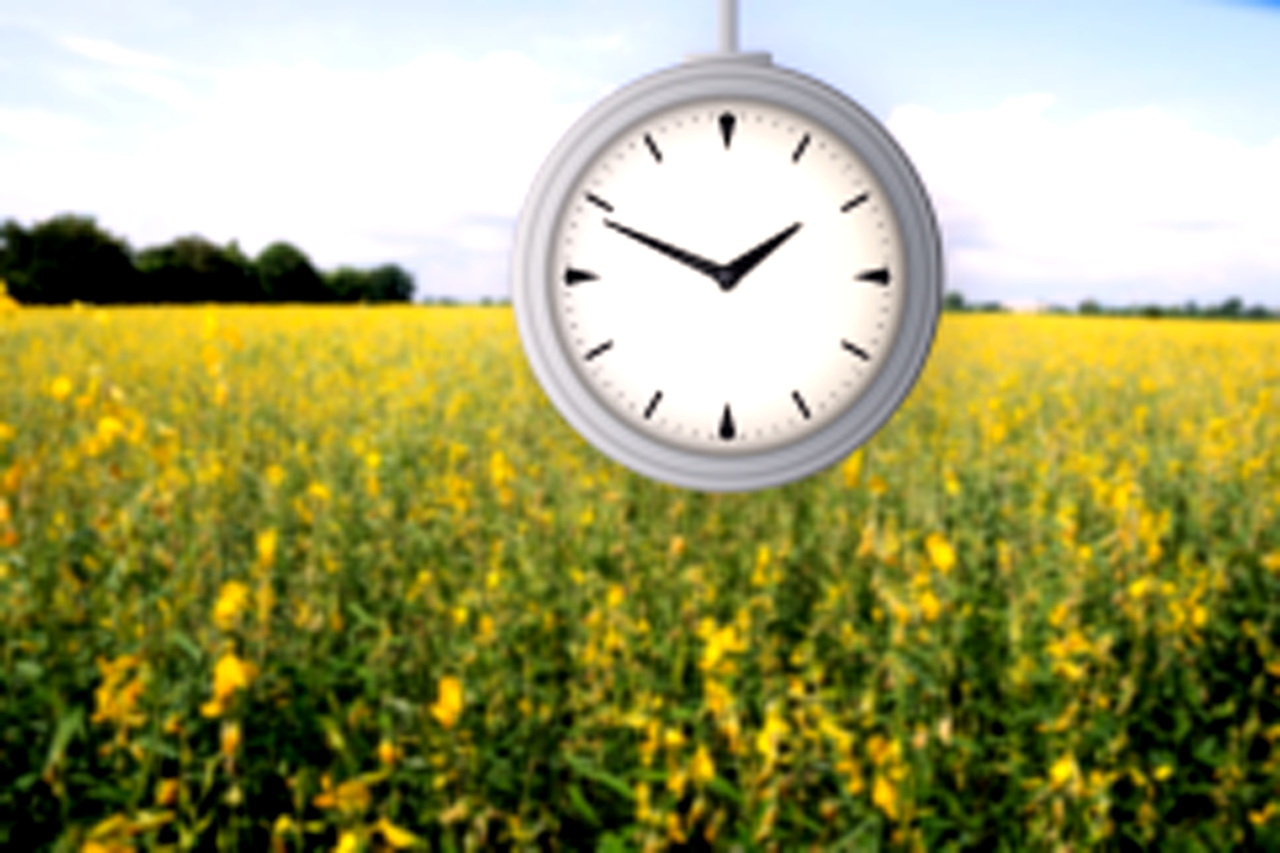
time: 1:49
